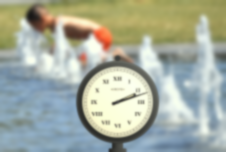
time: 2:12
